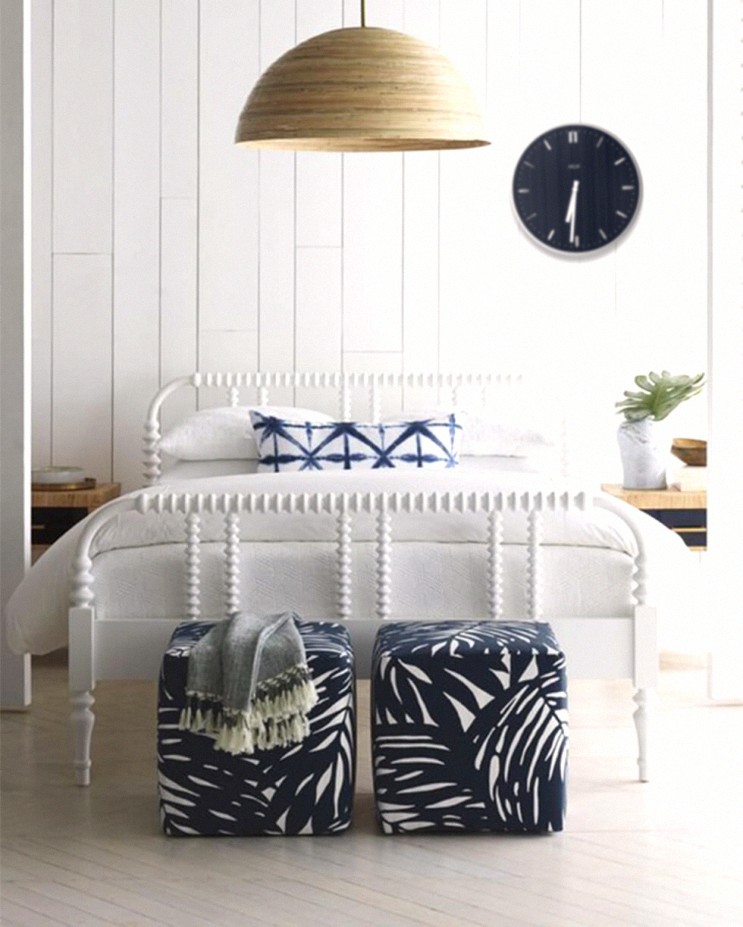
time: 6:31
